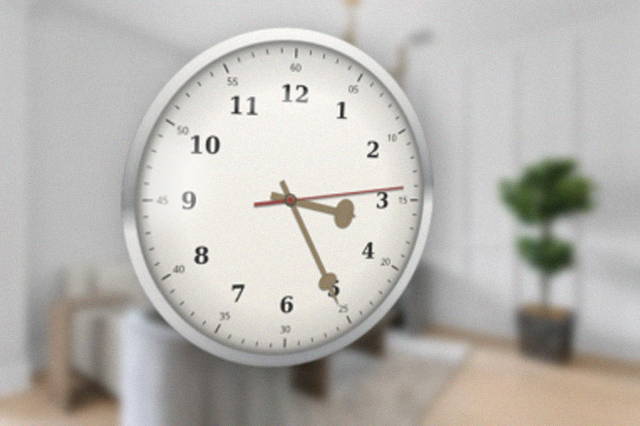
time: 3:25:14
